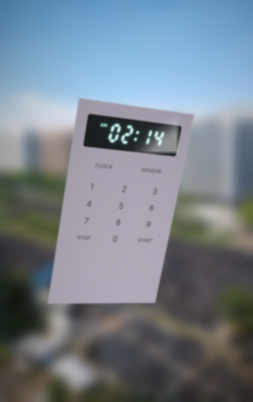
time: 2:14
